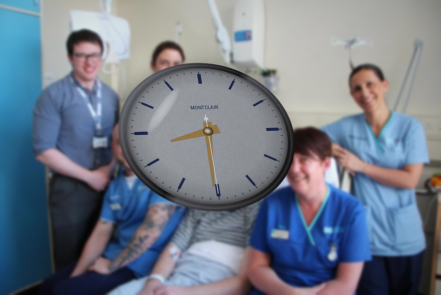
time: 8:30:30
